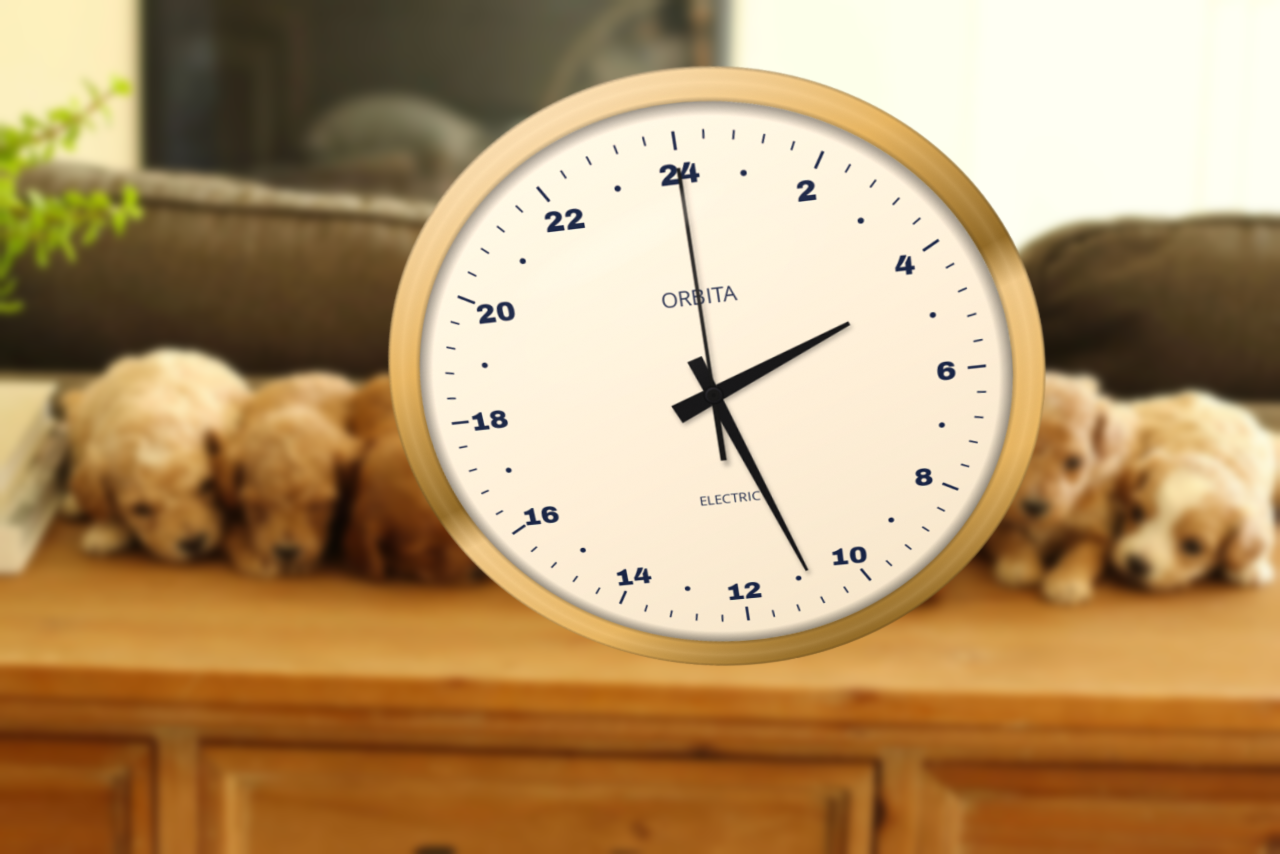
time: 4:27:00
